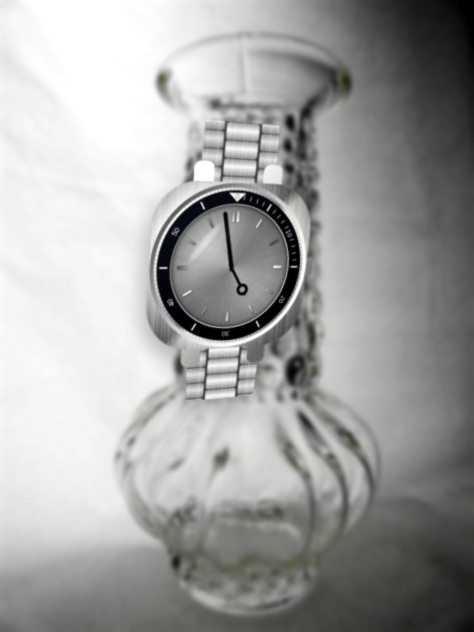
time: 4:58
